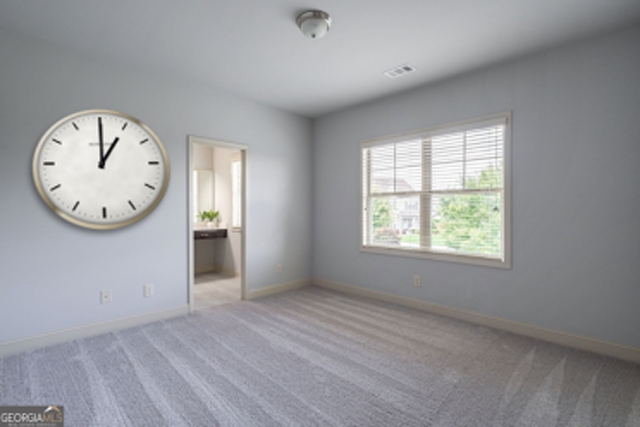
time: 1:00
